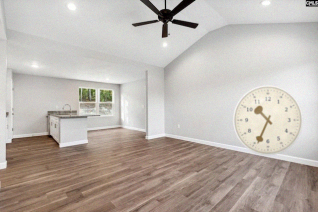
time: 10:34
